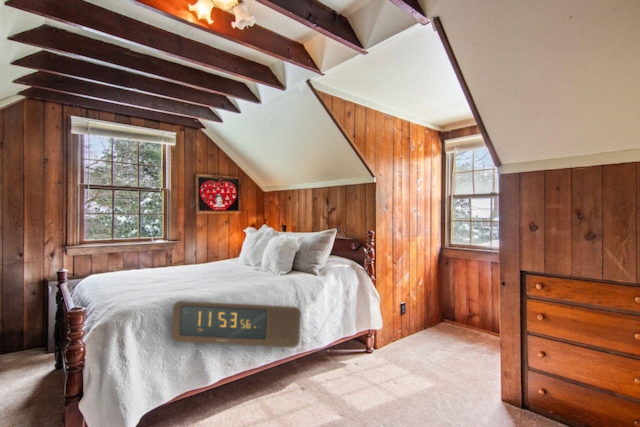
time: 11:53
